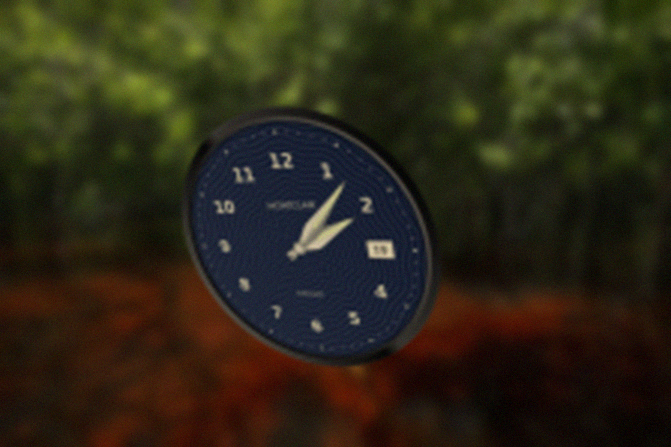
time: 2:07
